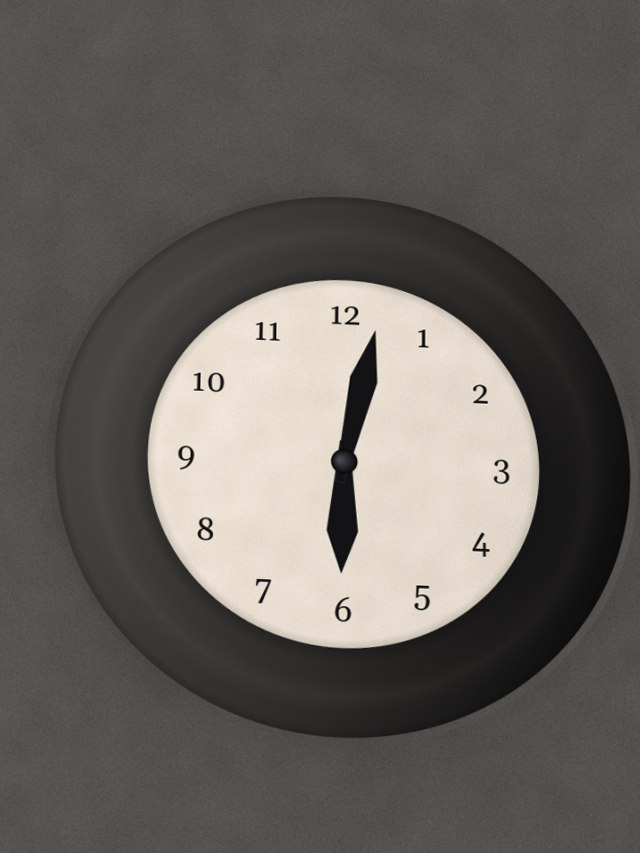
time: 6:02
